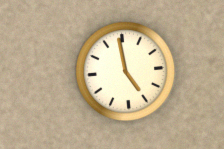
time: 4:59
